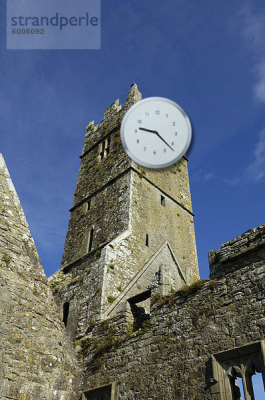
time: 9:22
